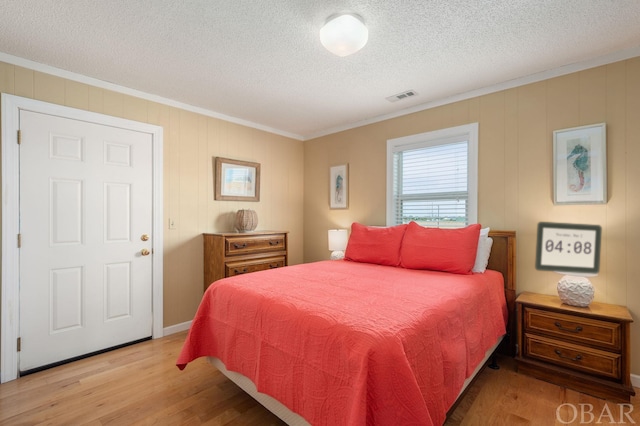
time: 4:08
